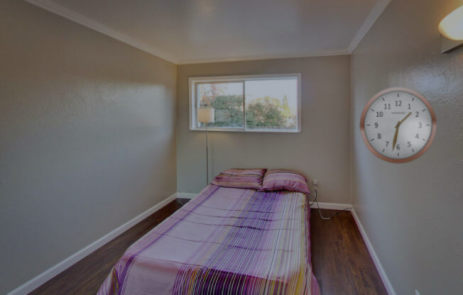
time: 1:32
